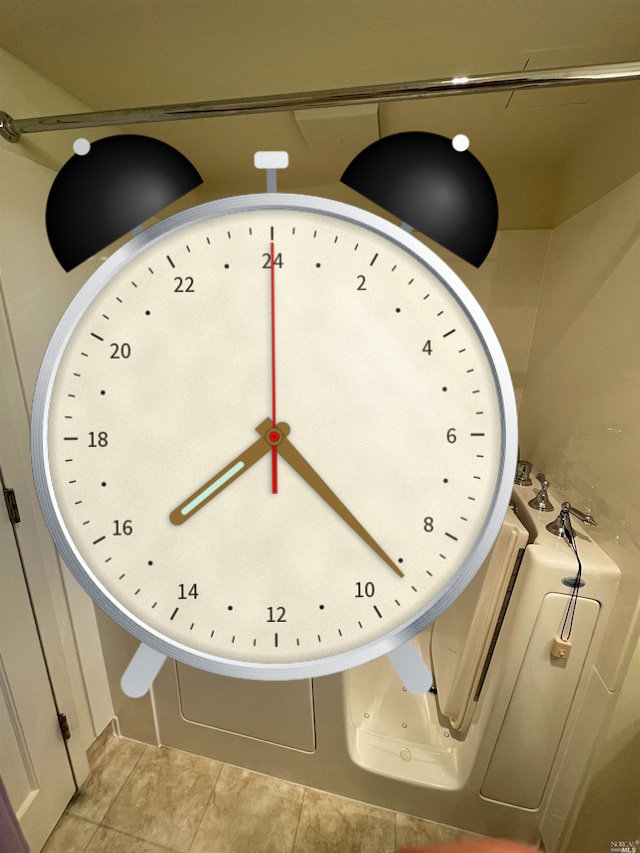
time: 15:23:00
